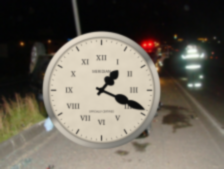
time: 1:19
